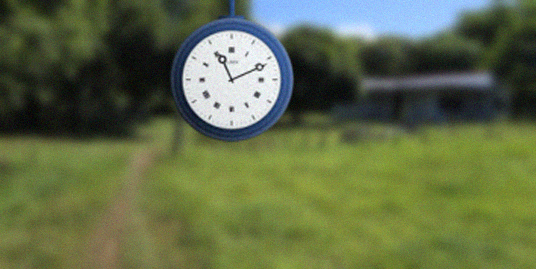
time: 11:11
